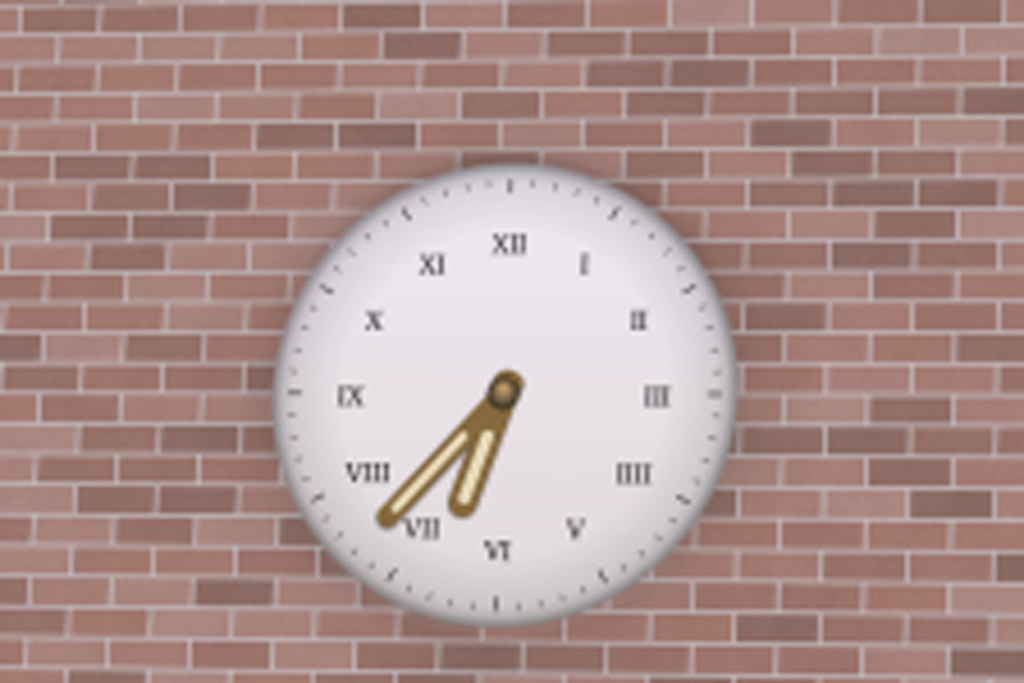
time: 6:37
